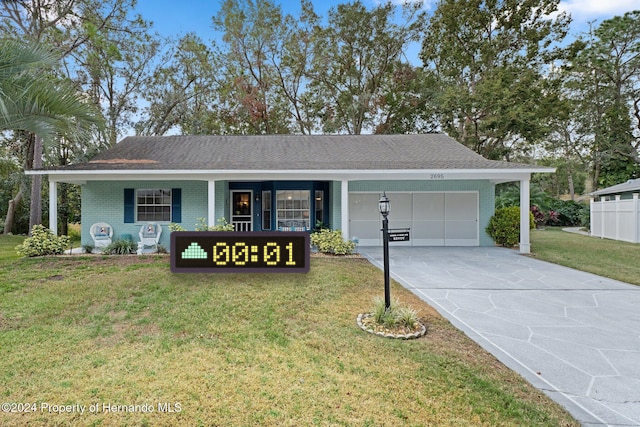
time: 0:01
